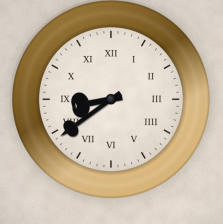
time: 8:39
